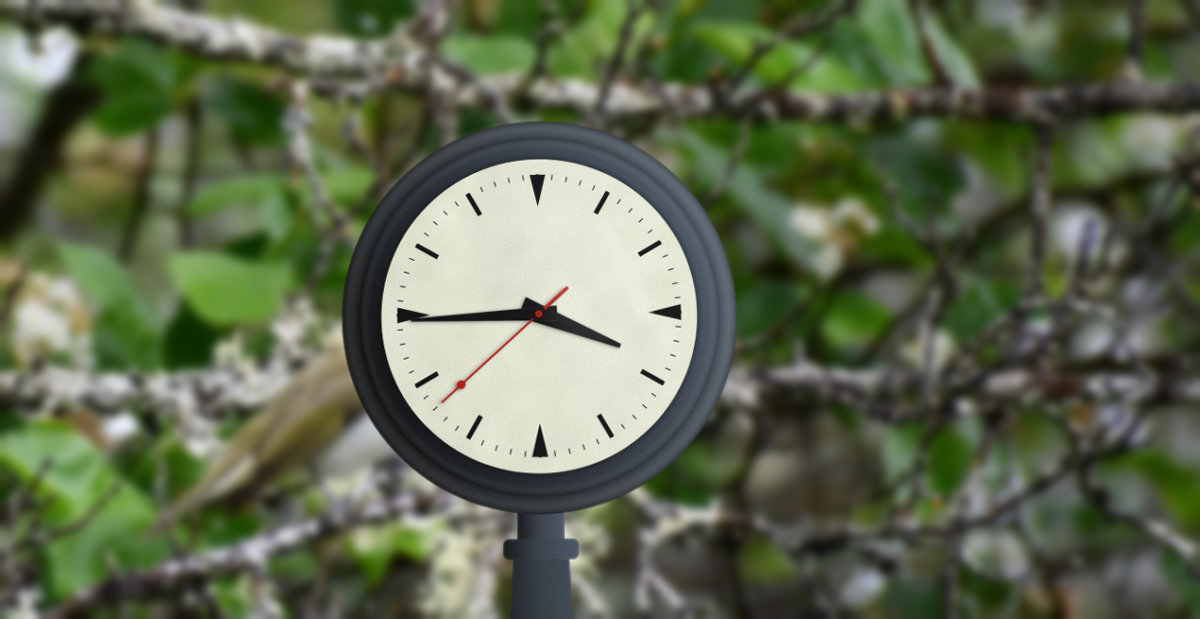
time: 3:44:38
